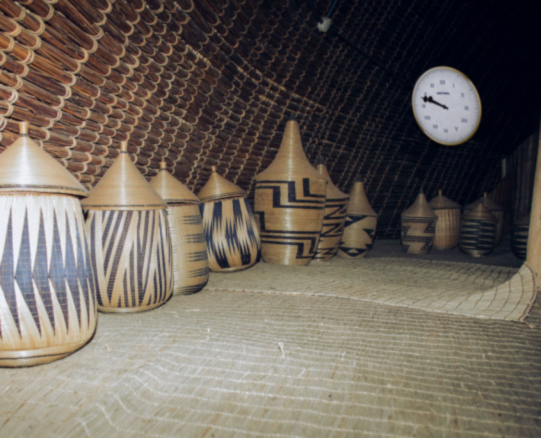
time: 9:48
